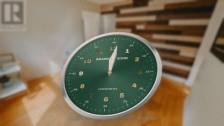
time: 12:01
